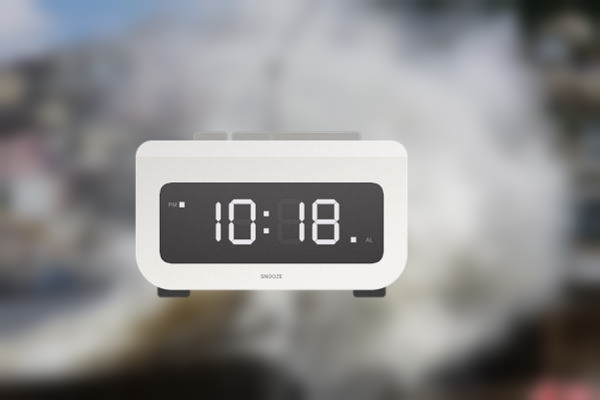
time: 10:18
